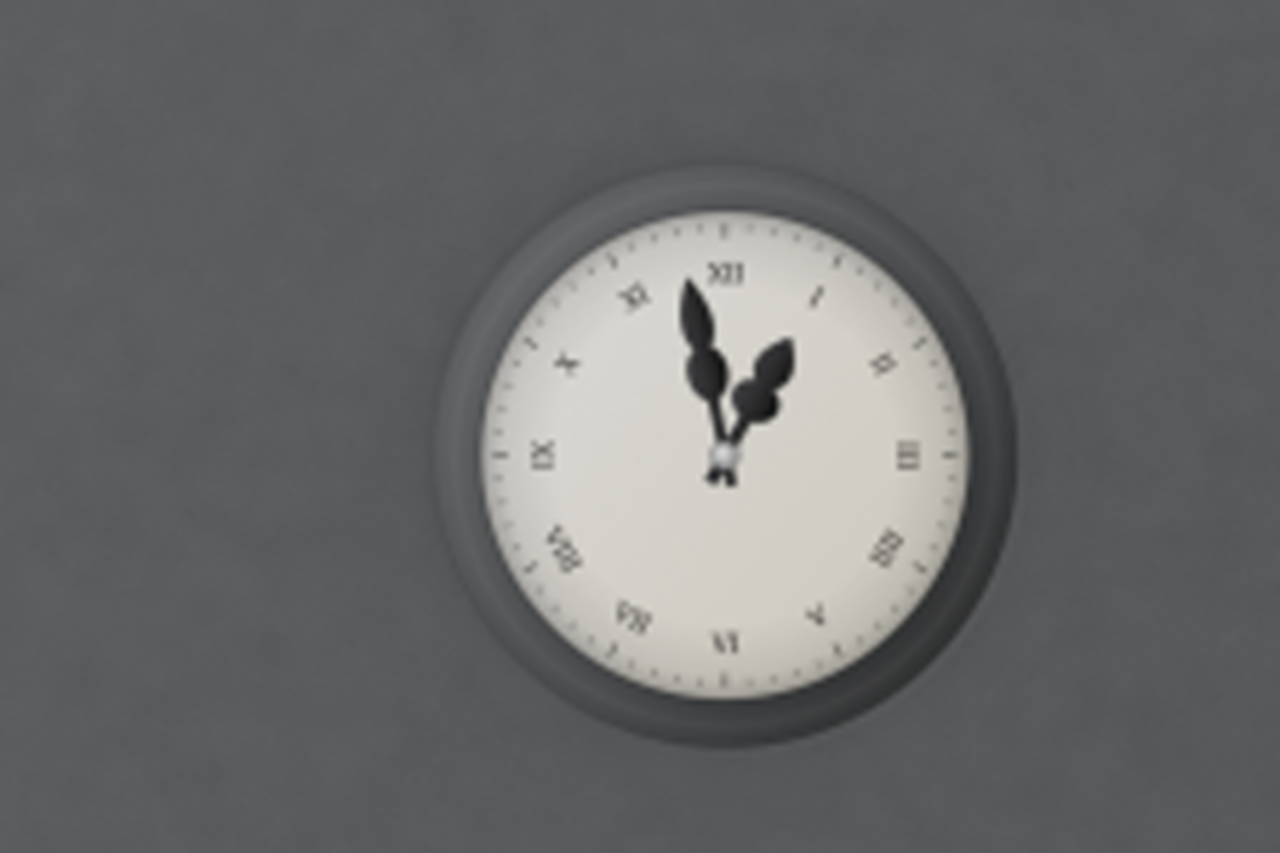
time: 12:58
